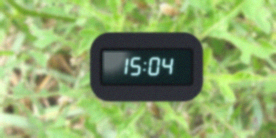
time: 15:04
